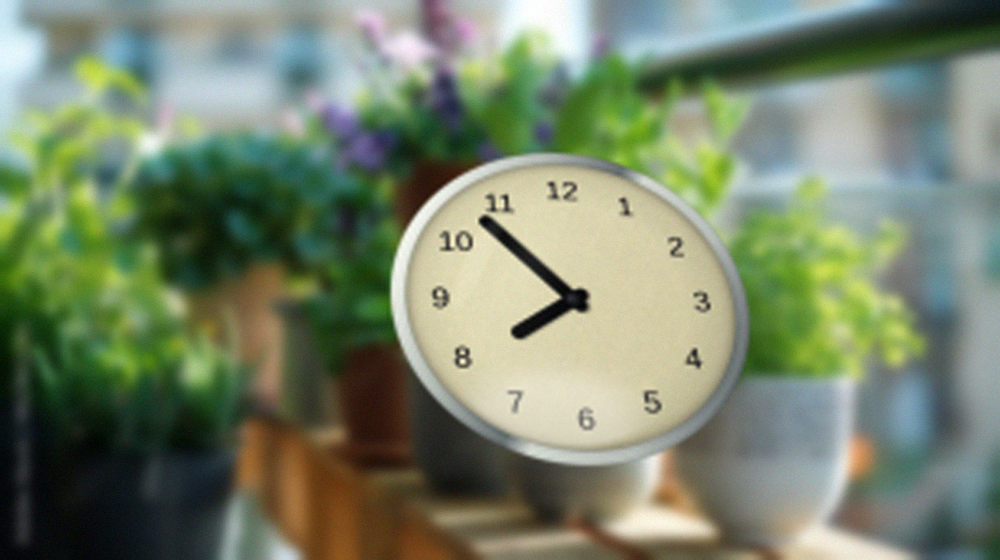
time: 7:53
